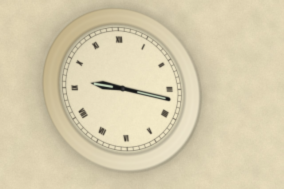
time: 9:17
